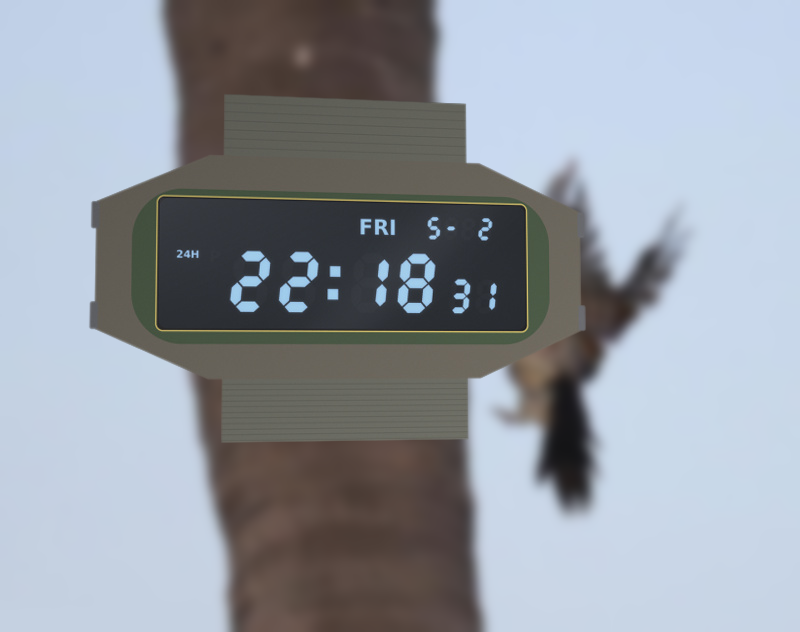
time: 22:18:31
